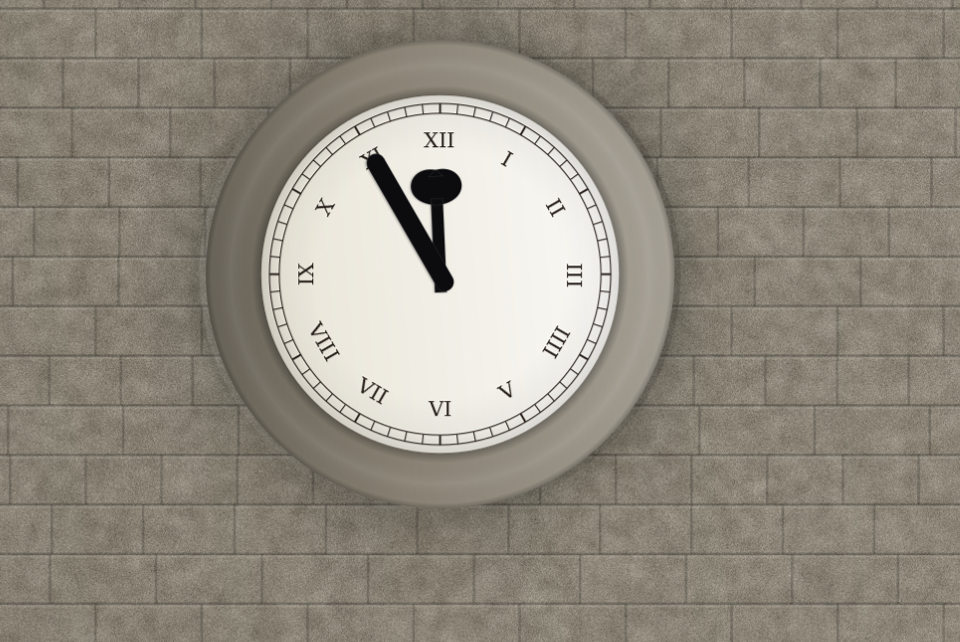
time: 11:55
